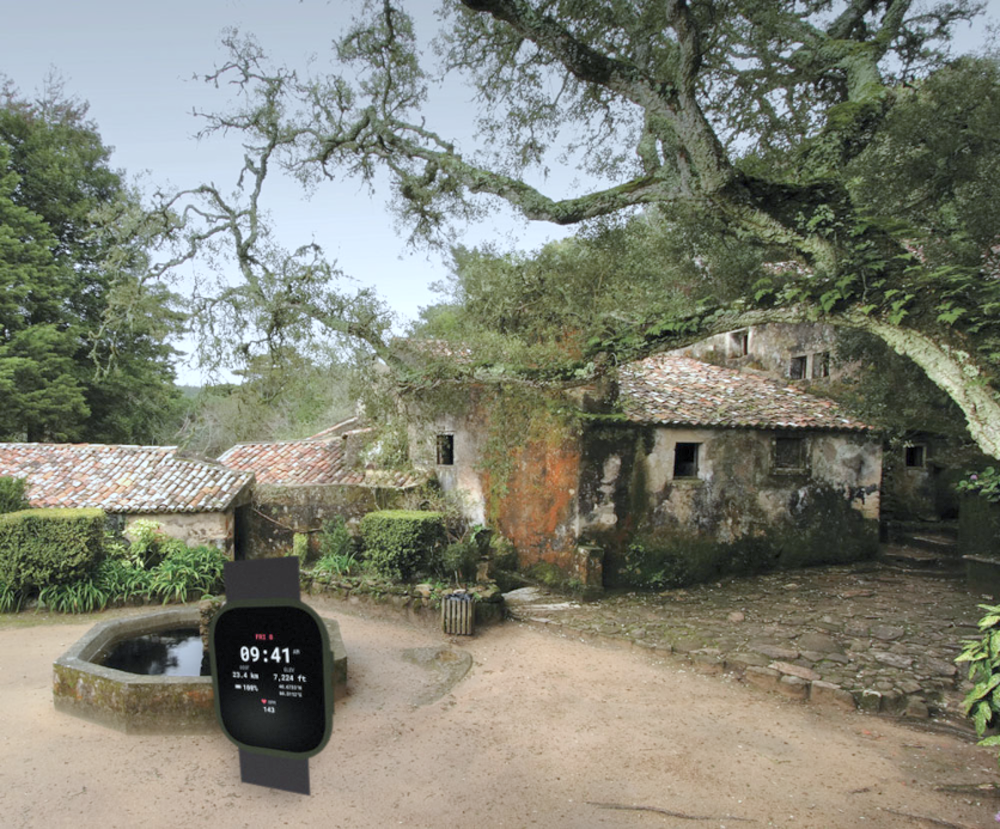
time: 9:41
